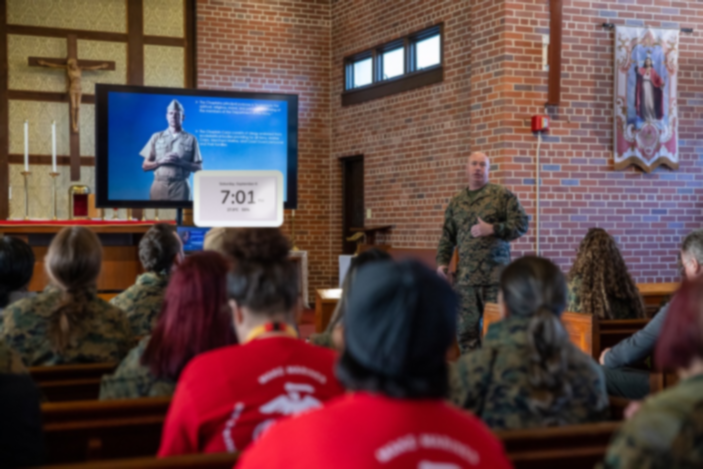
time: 7:01
